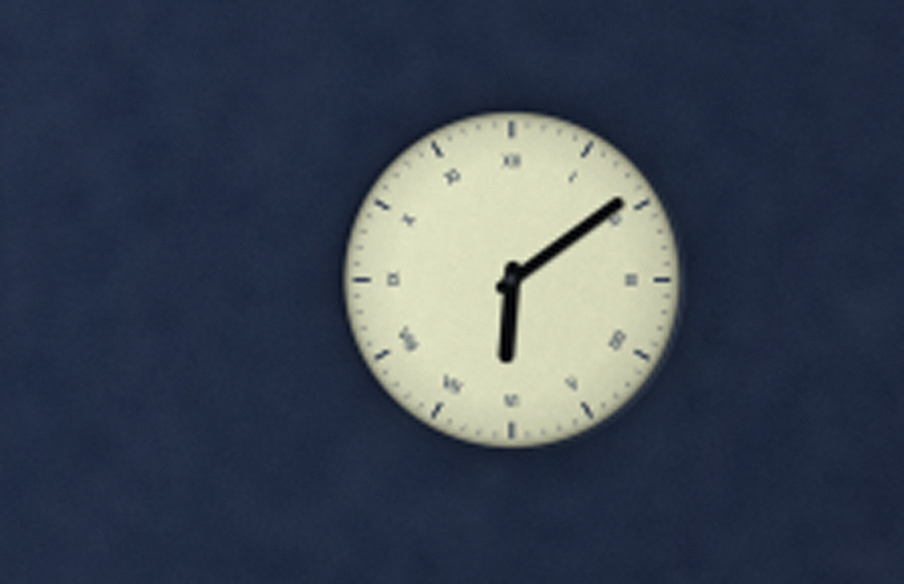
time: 6:09
